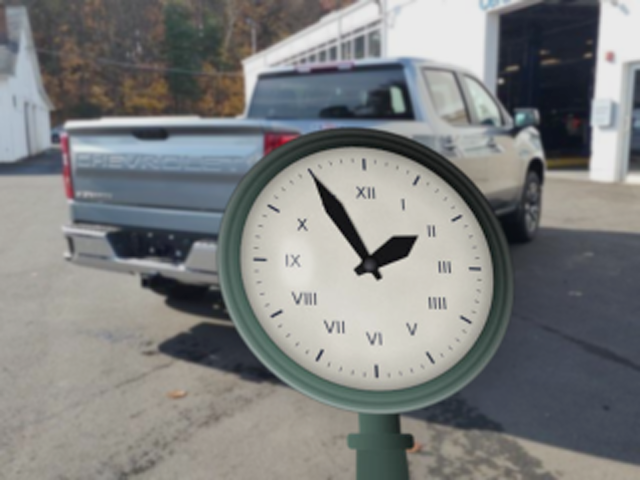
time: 1:55
